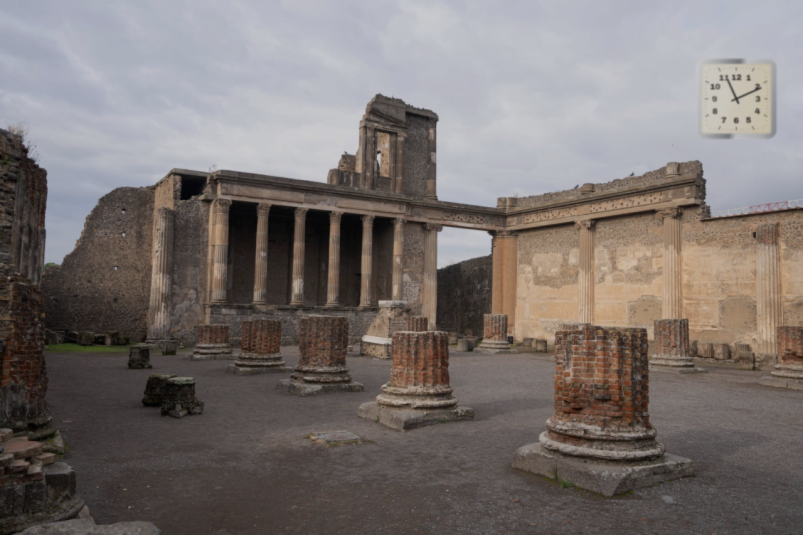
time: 11:11
